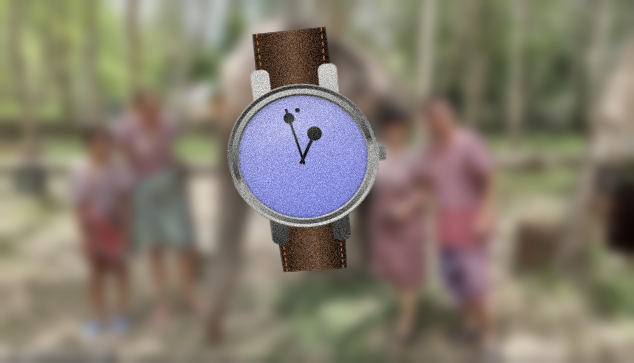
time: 12:58
